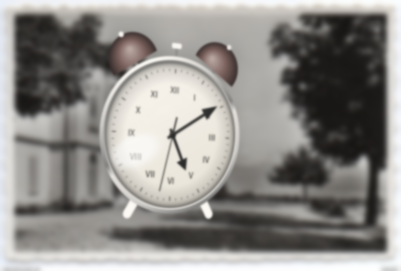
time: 5:09:32
